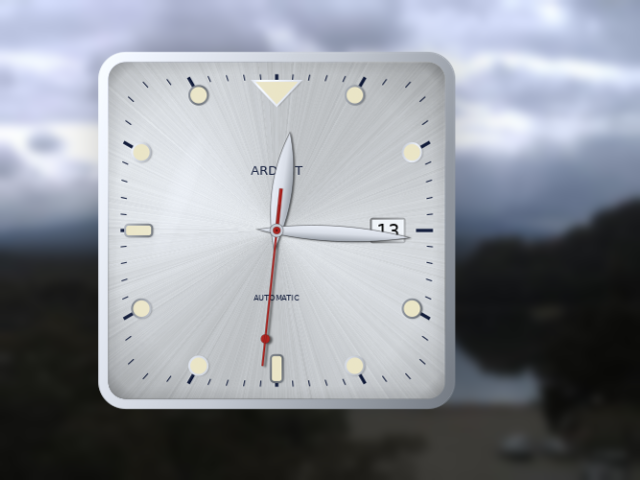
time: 12:15:31
